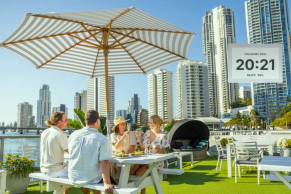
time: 20:21
